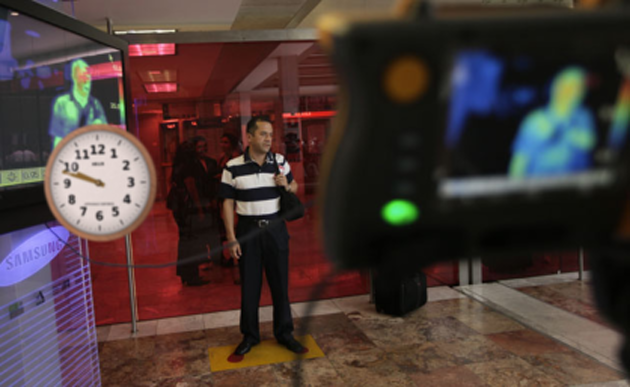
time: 9:48
